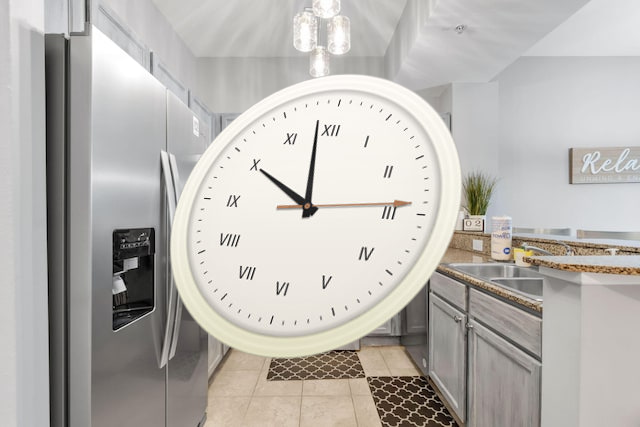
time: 9:58:14
